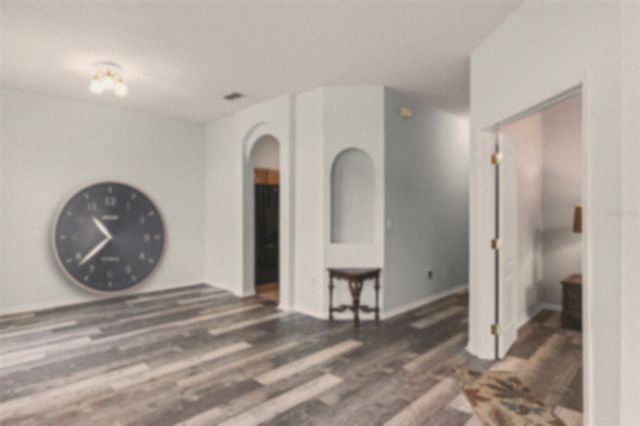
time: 10:38
